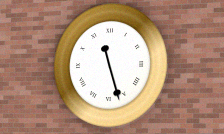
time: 11:27
